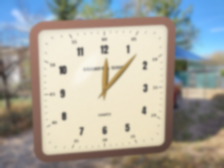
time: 12:07
